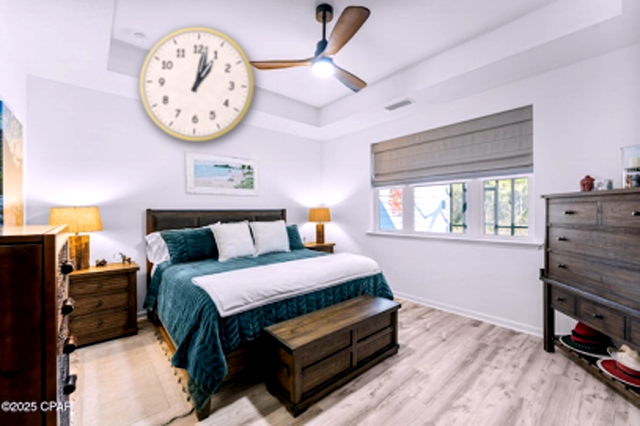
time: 1:02
